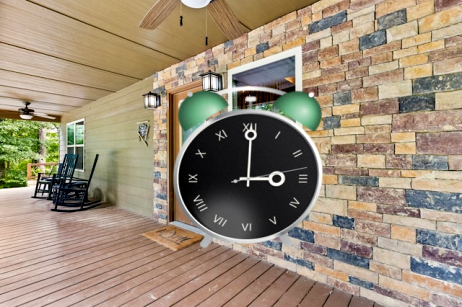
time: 3:00:13
